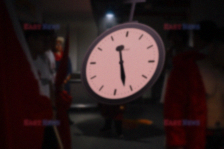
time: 11:27
